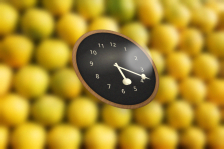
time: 5:18
